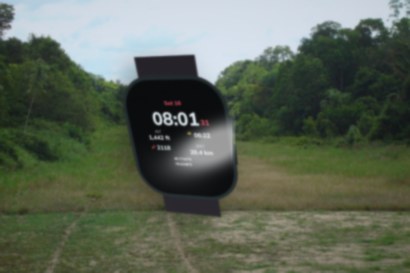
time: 8:01
